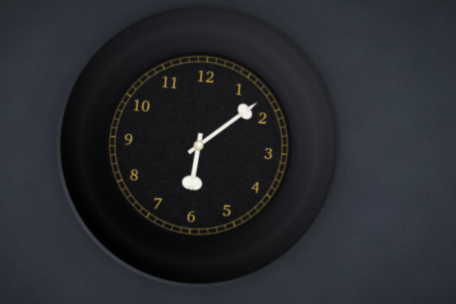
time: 6:08
